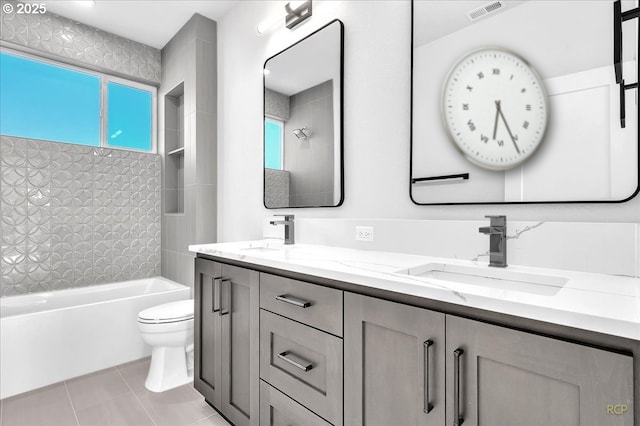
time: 6:26
